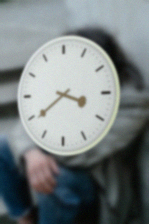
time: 3:39
